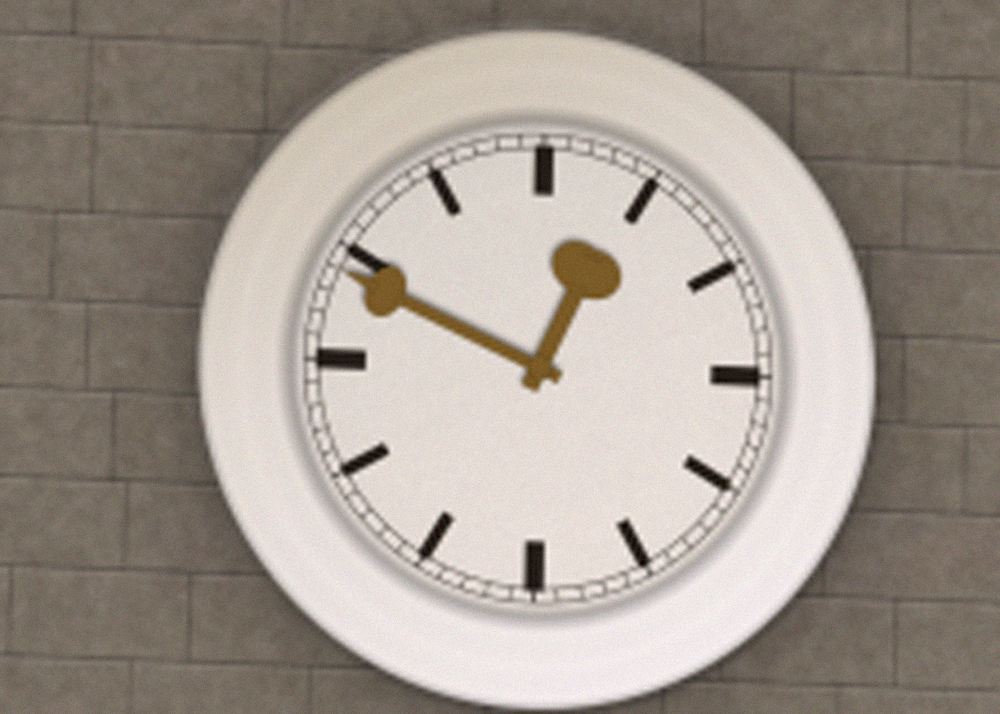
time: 12:49
